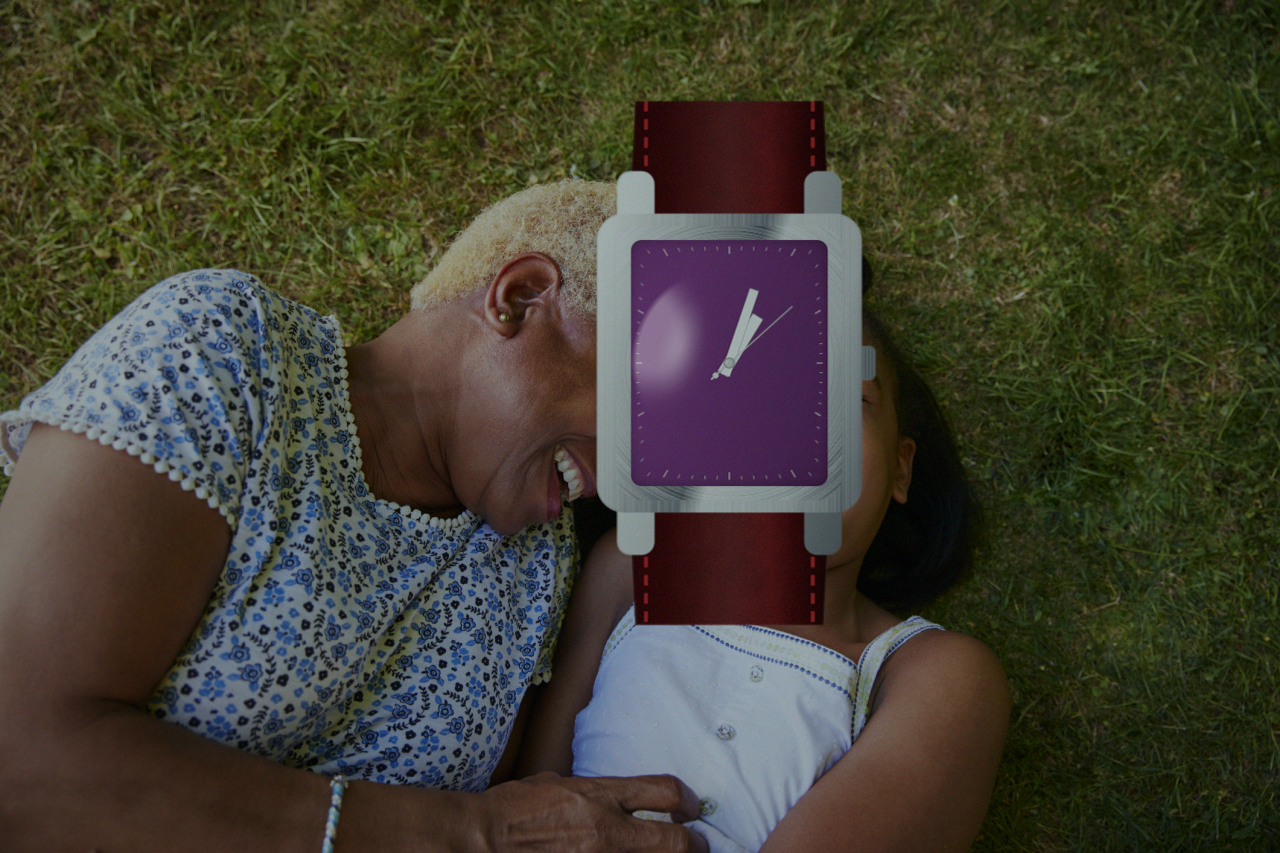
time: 1:03:08
